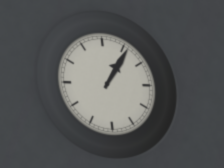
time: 1:06
